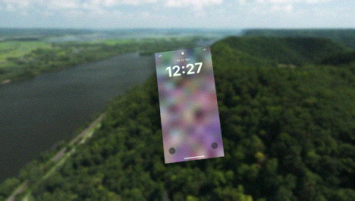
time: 12:27
